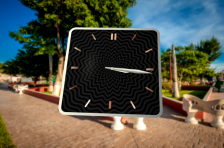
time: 3:16
